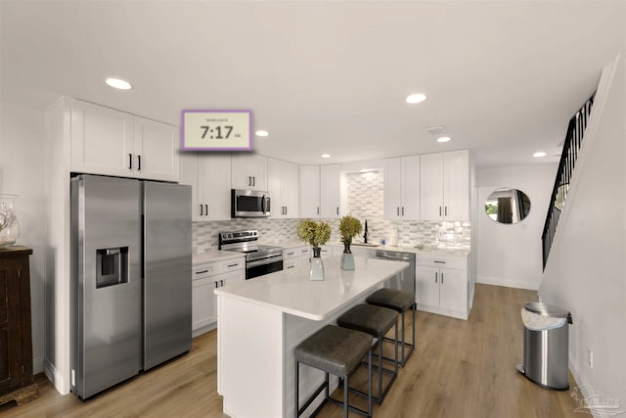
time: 7:17
